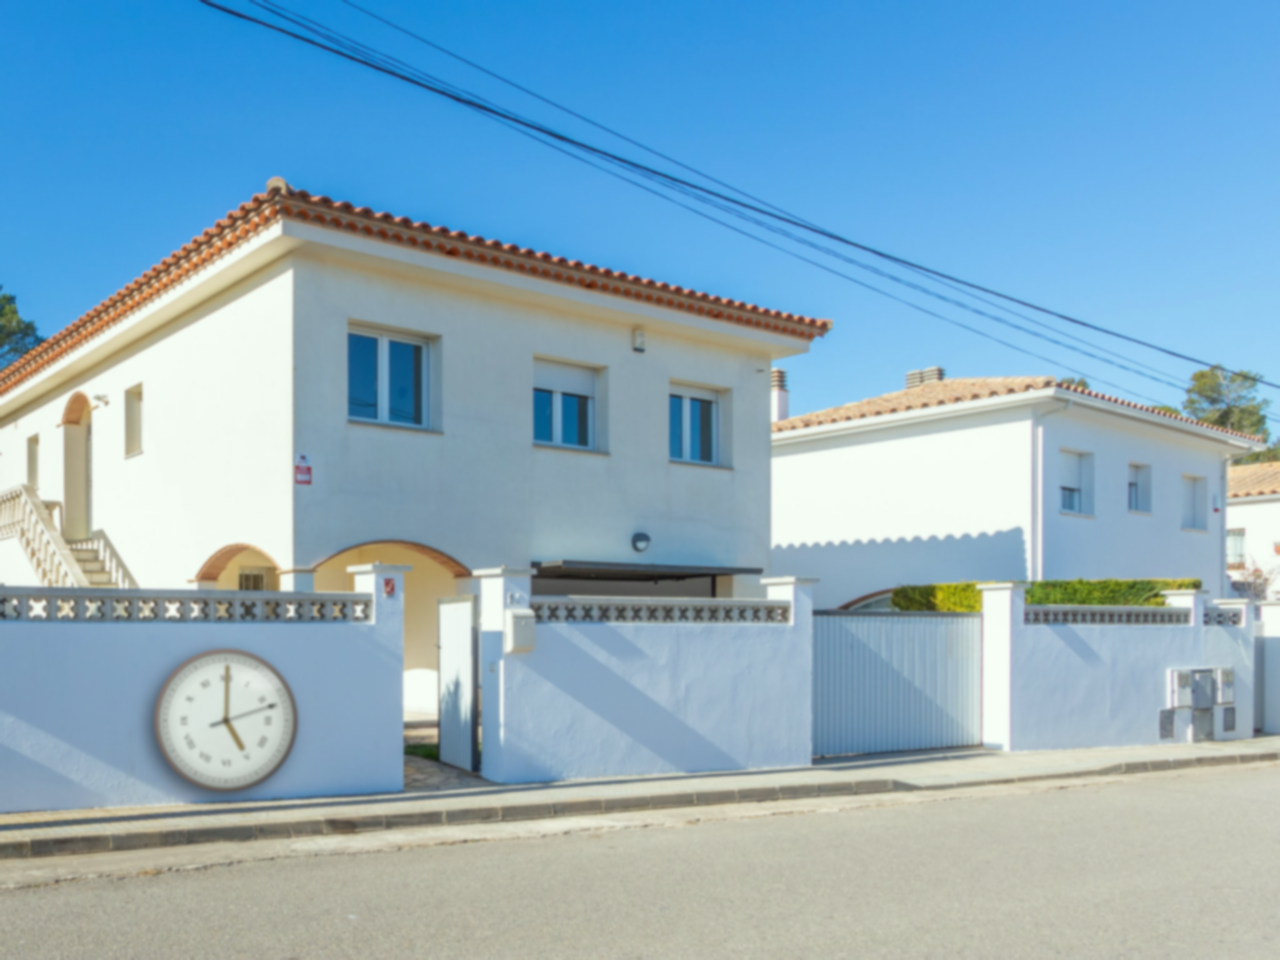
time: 5:00:12
